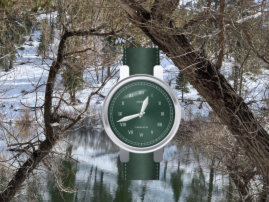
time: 12:42
